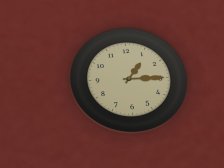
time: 1:15
